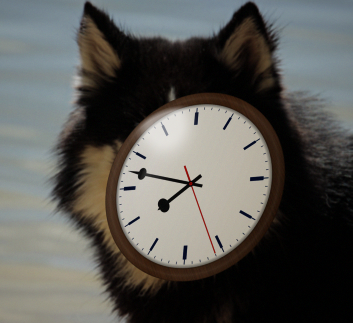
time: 7:47:26
